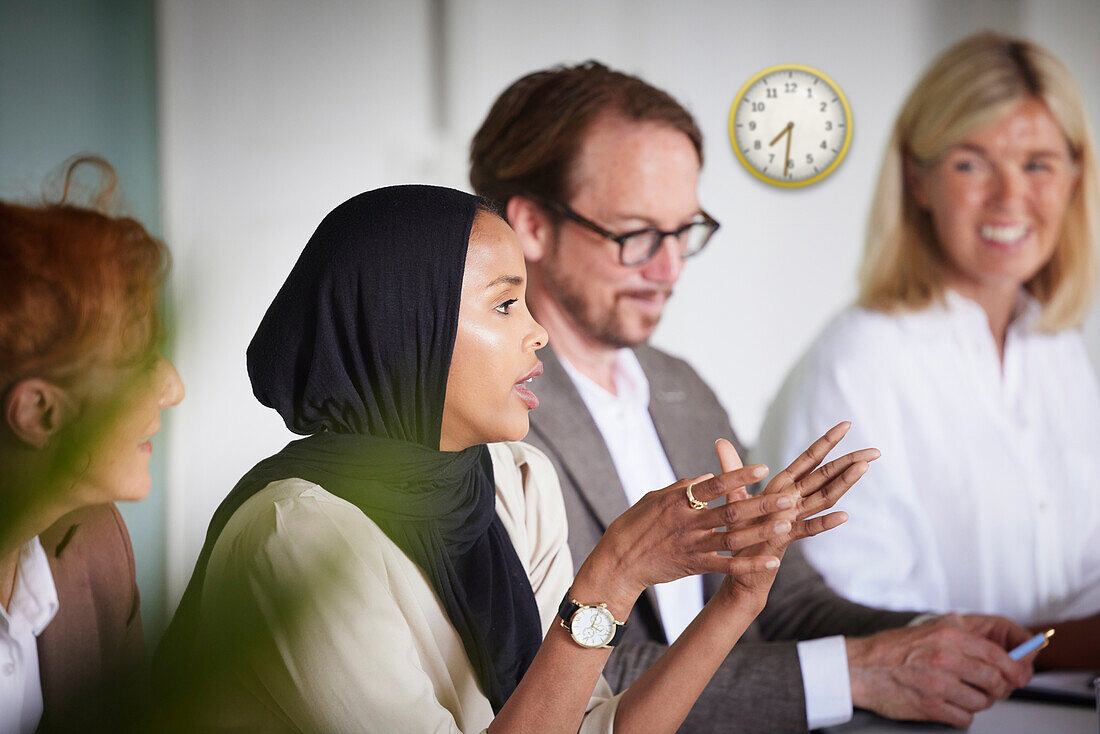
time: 7:31
